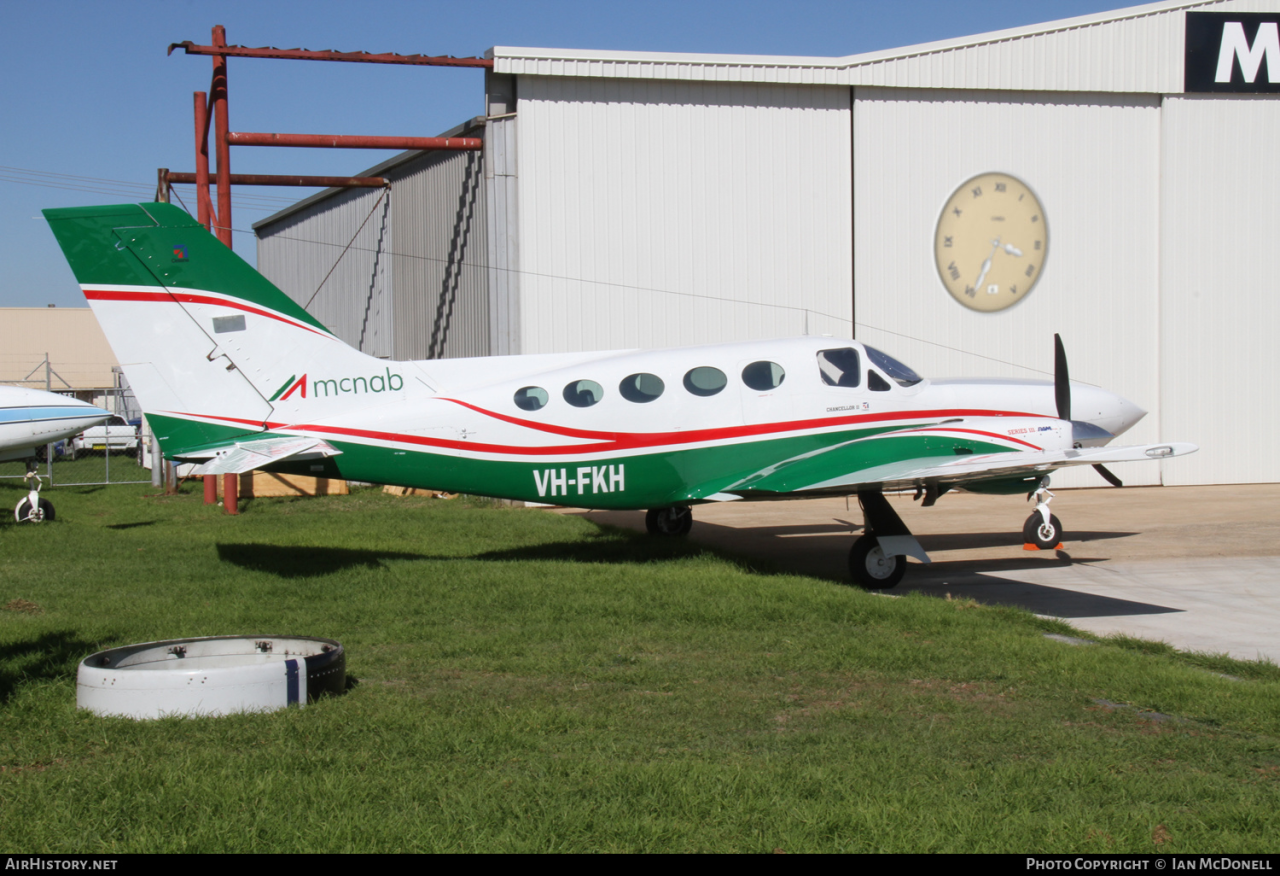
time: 3:34
